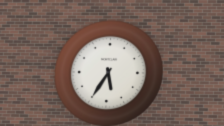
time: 5:35
